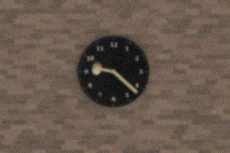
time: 9:22
